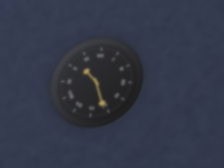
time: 10:26
